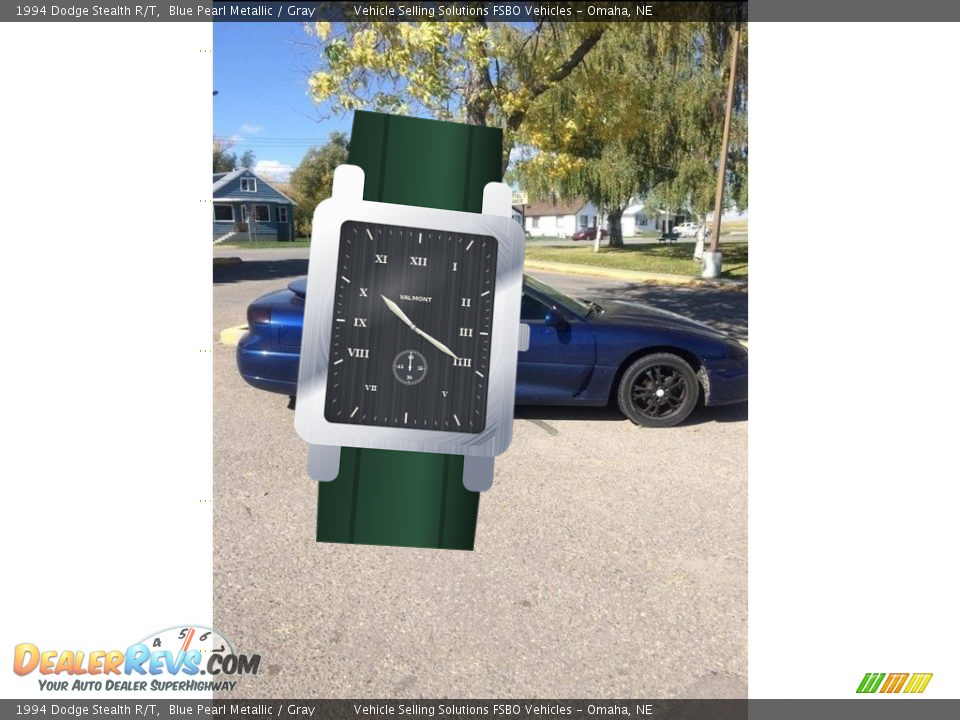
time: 10:20
